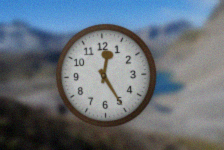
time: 12:25
